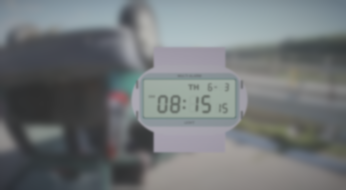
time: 8:15
